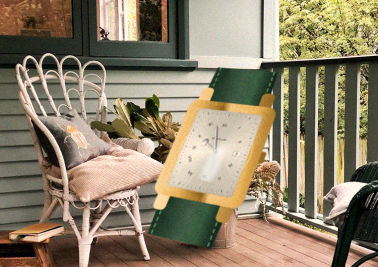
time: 9:57
